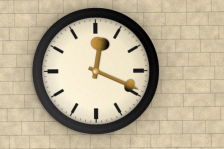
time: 12:19
